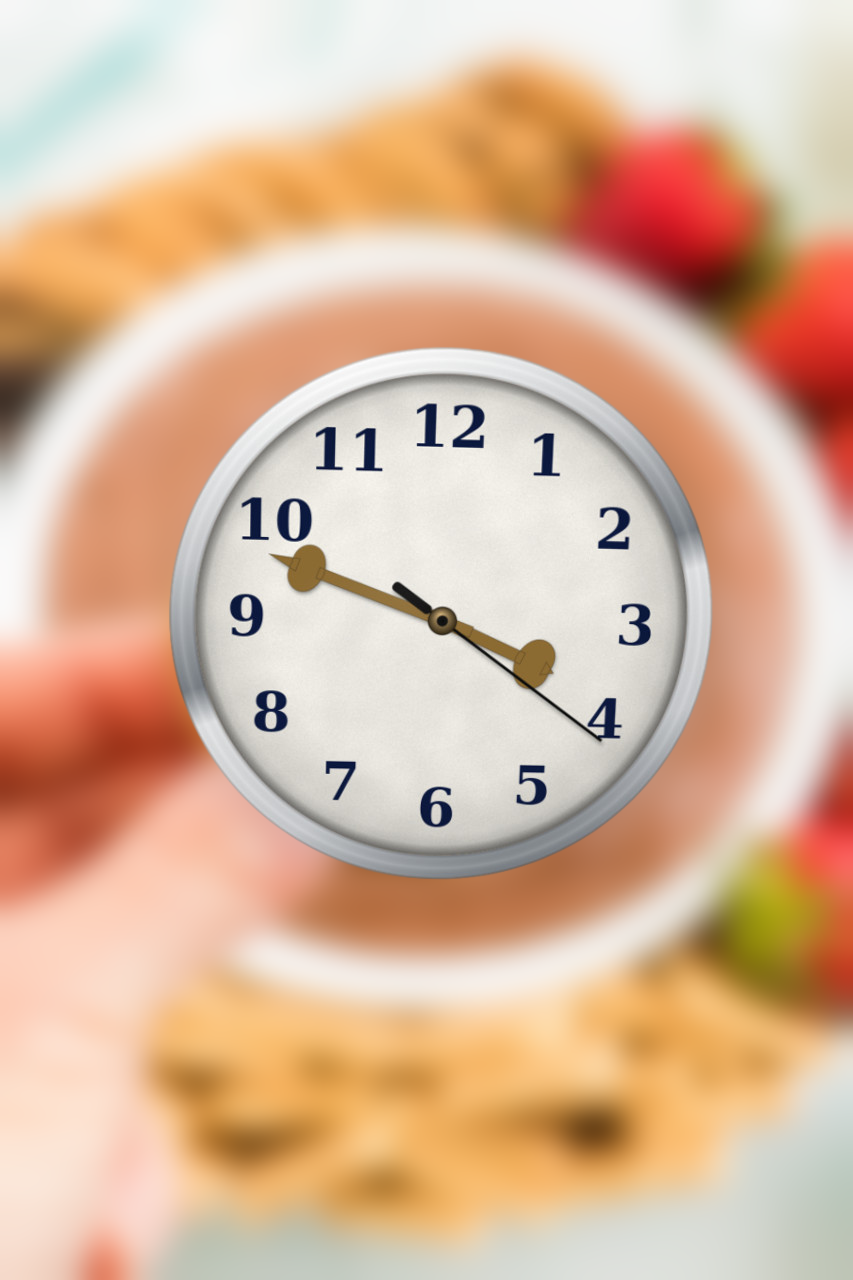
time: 3:48:21
